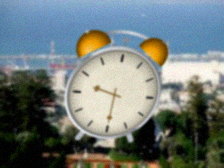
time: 9:30
